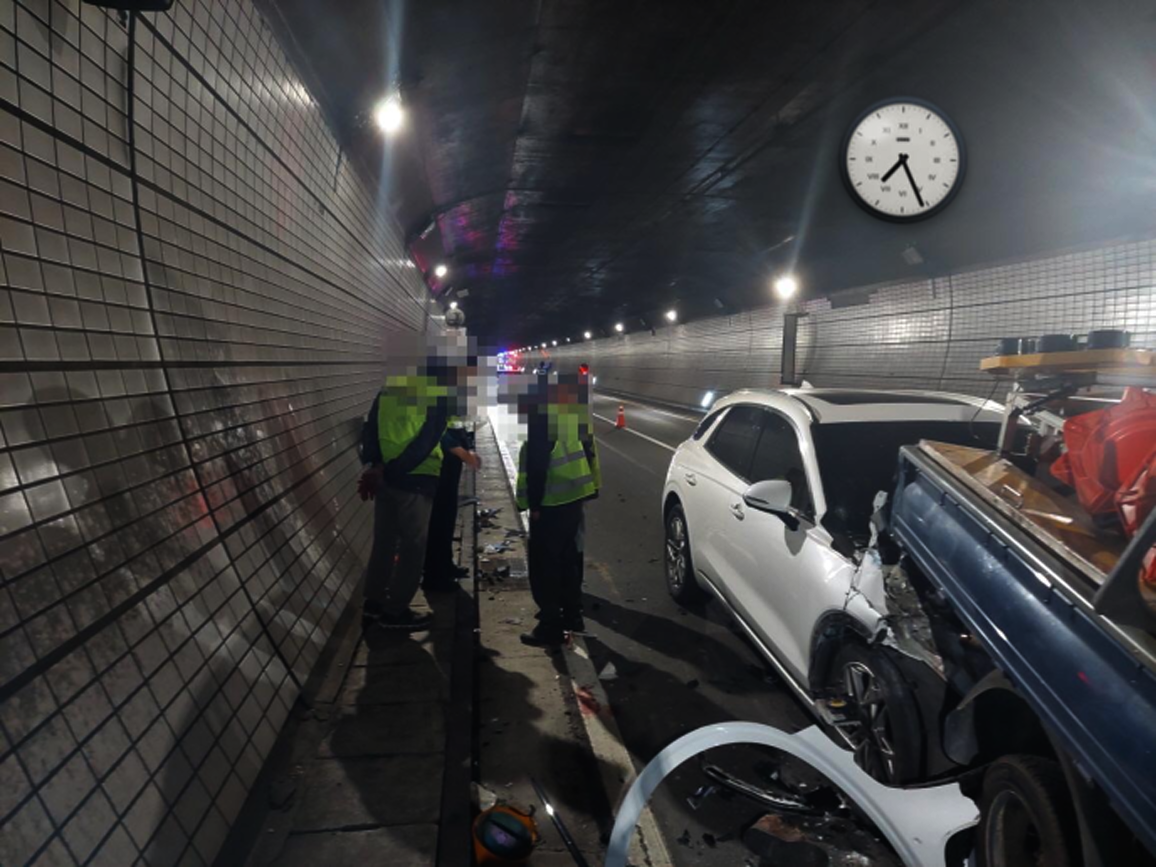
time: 7:26
